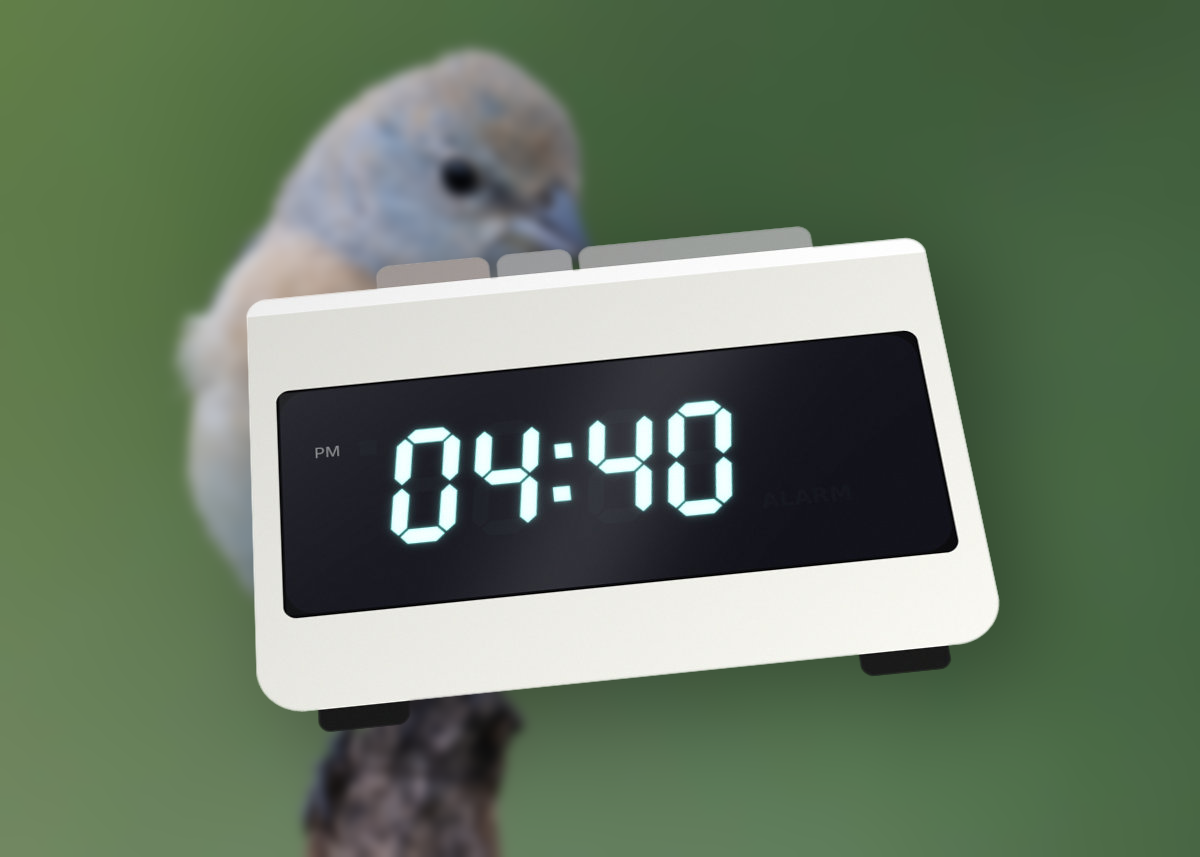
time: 4:40
